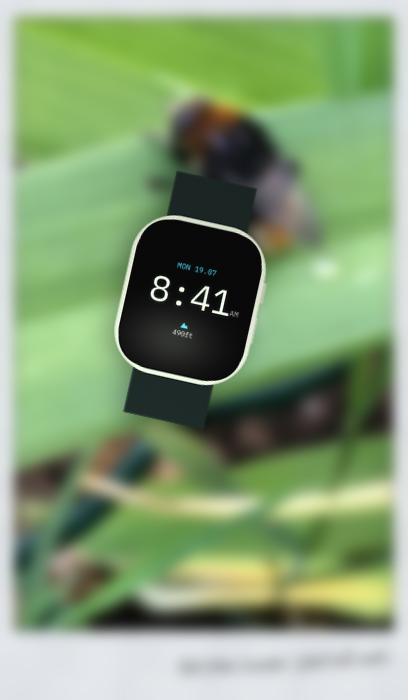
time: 8:41
